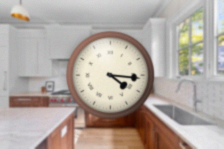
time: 4:16
